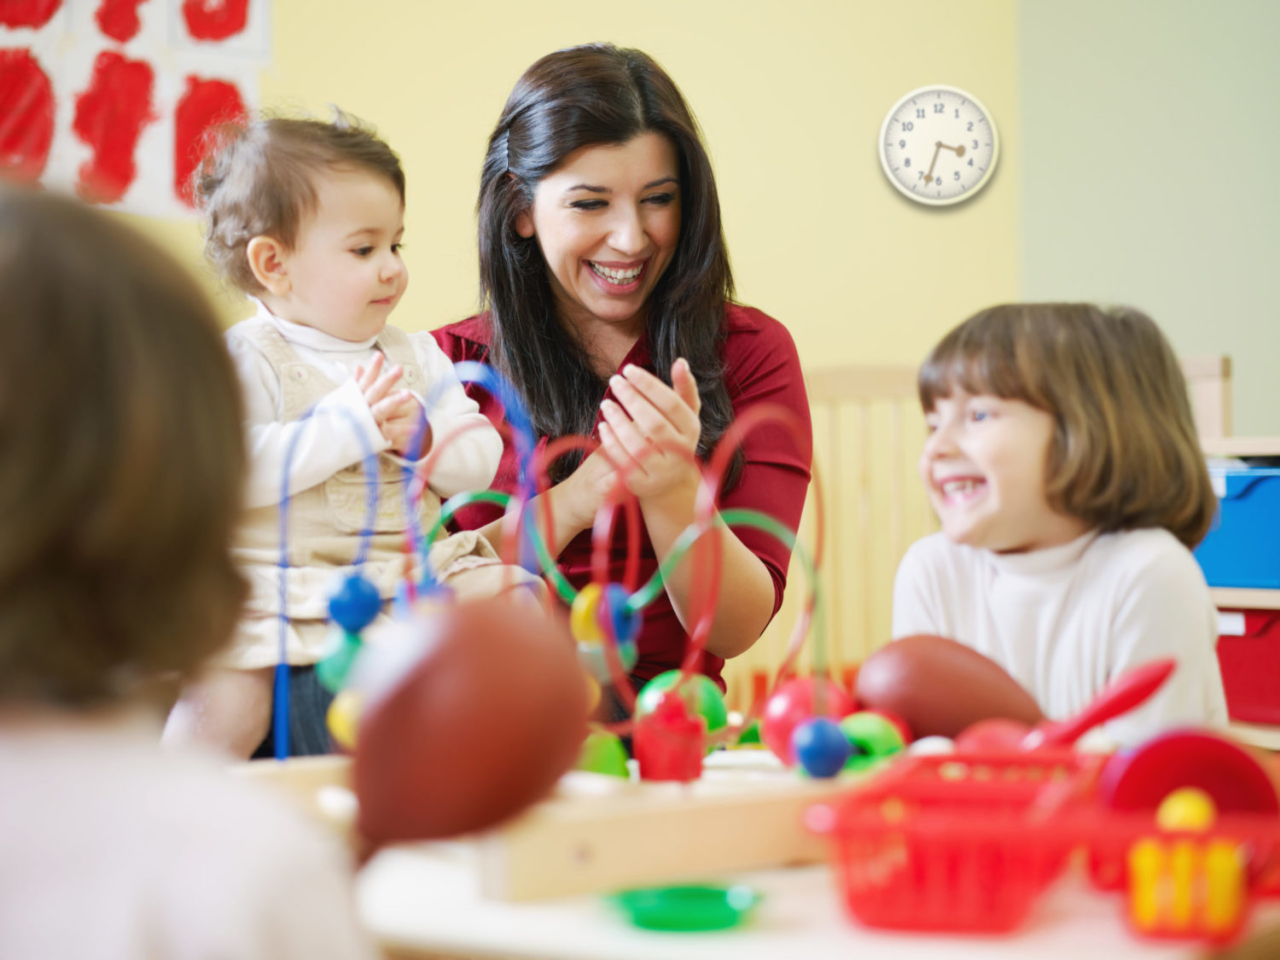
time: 3:33
